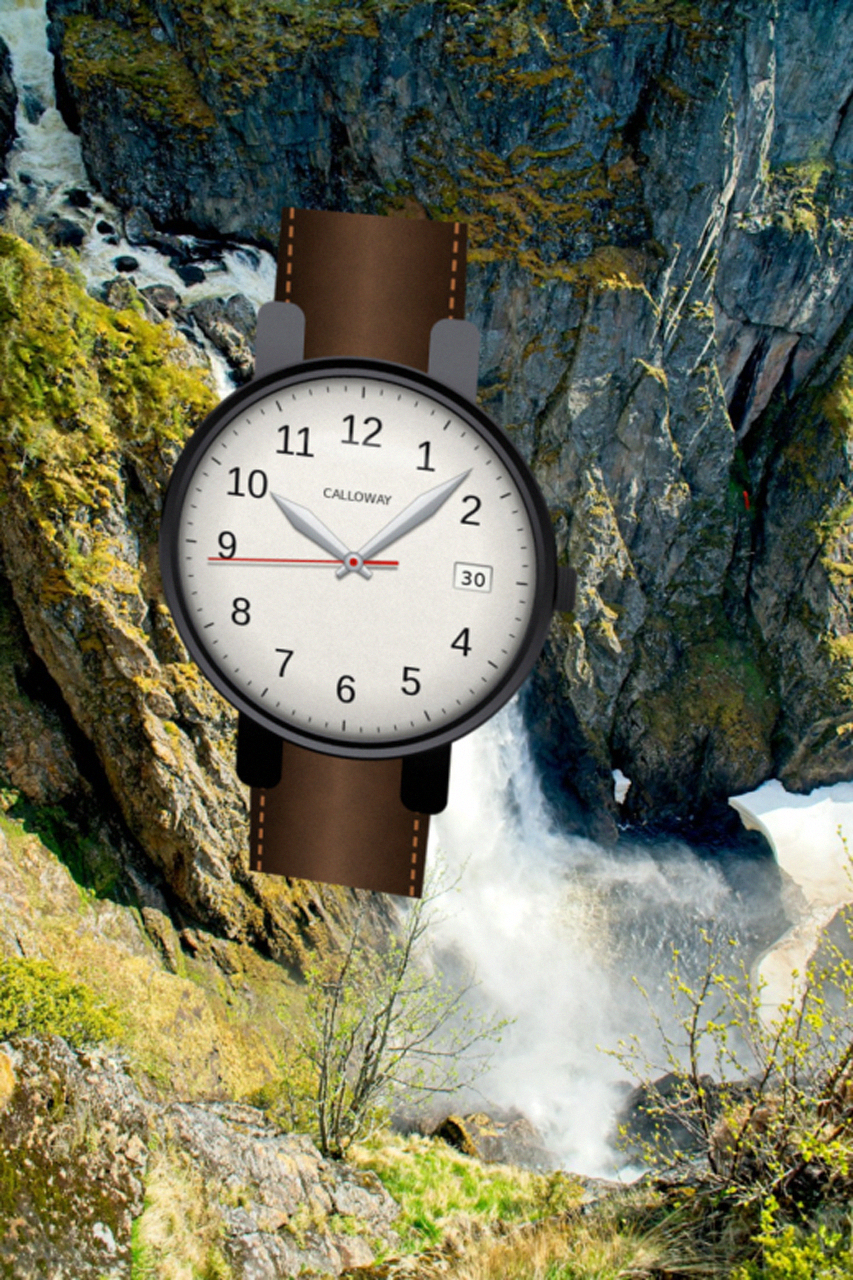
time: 10:07:44
